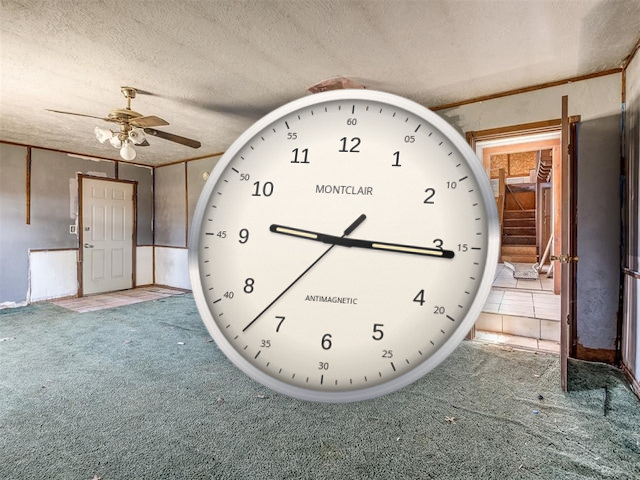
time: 9:15:37
